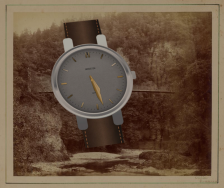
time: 5:28
